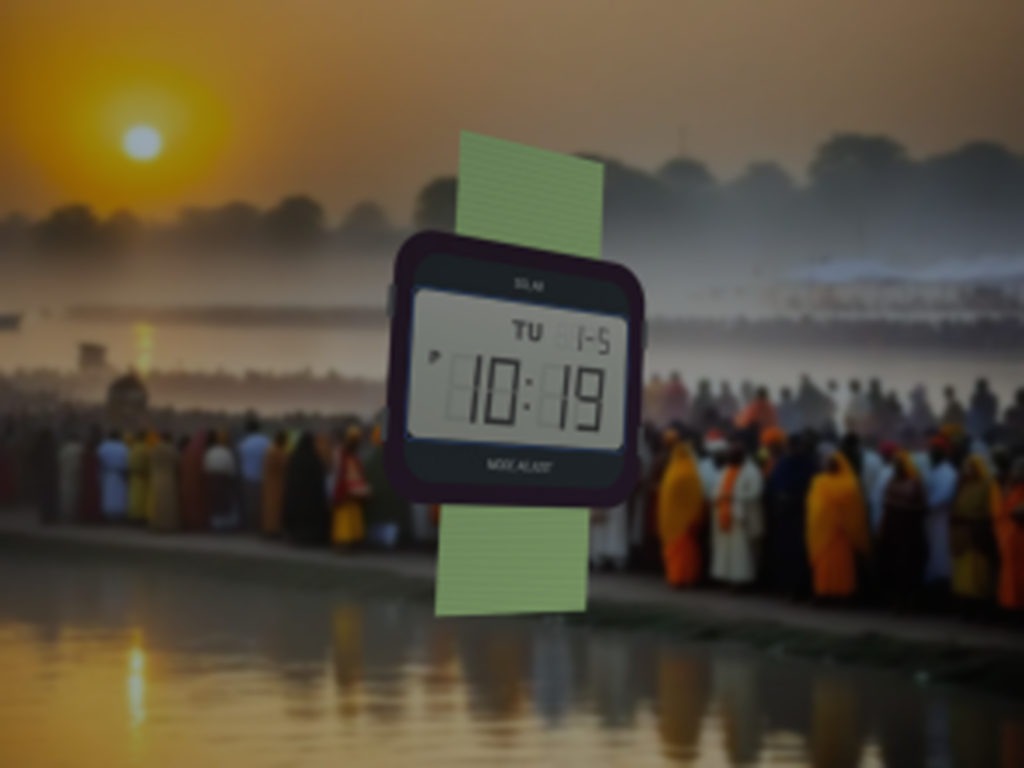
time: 10:19
